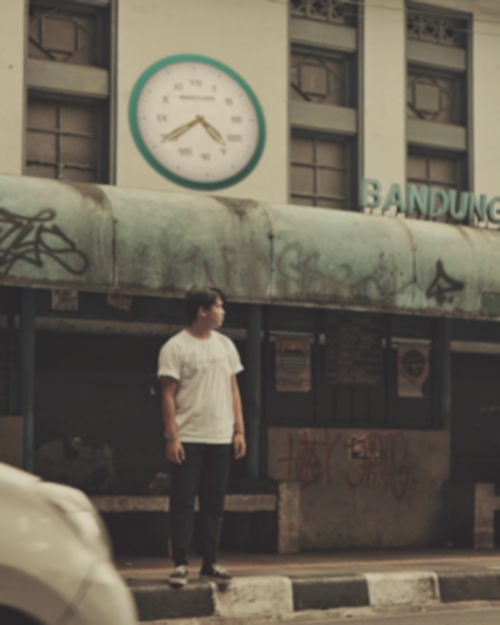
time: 4:40
